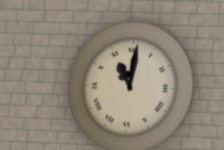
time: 11:01
